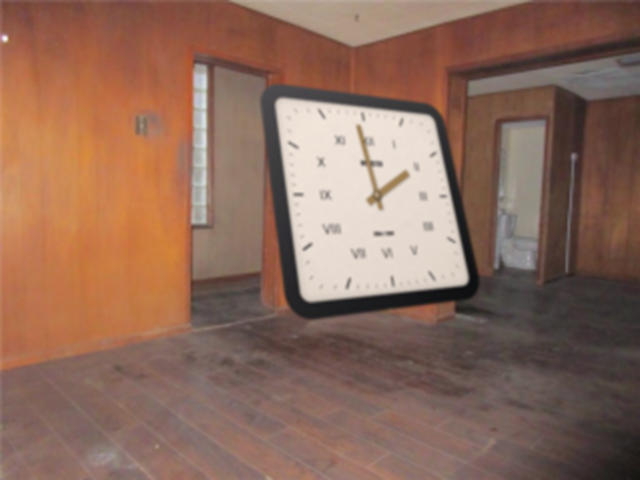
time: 1:59
